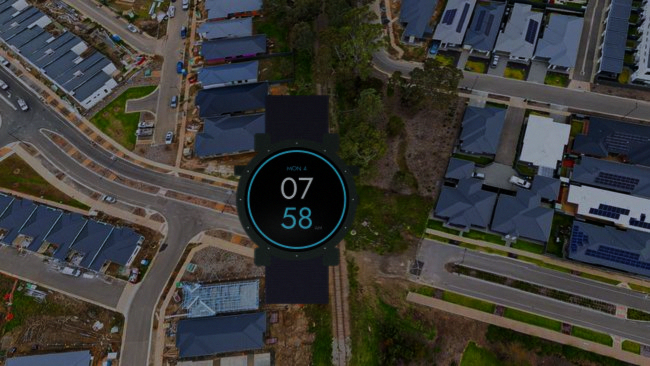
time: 7:58
